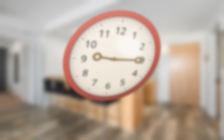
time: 9:15
